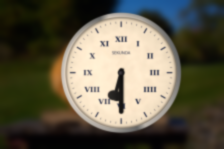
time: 6:30
